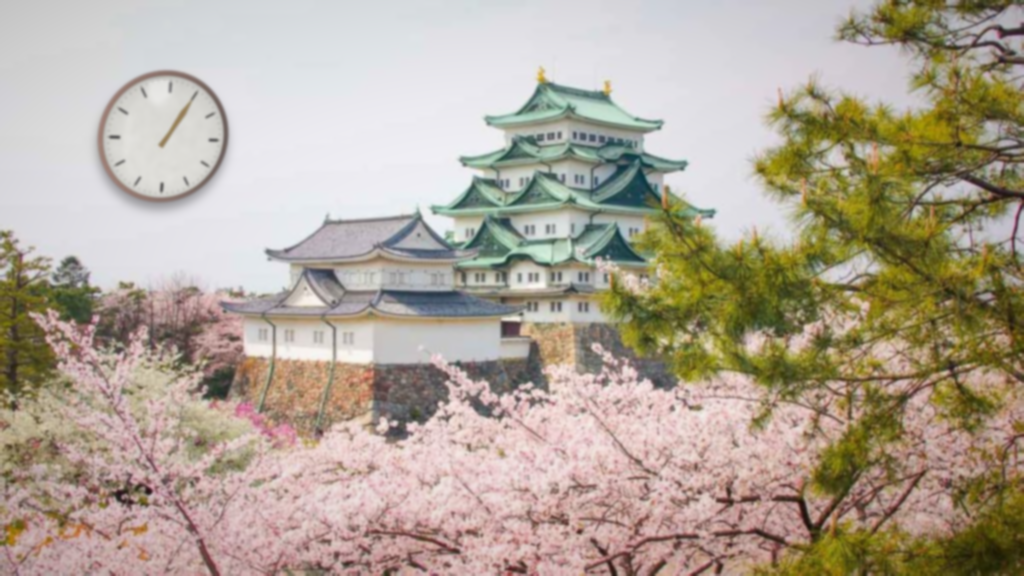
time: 1:05
